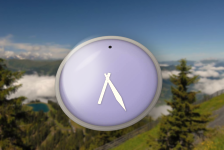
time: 6:25
